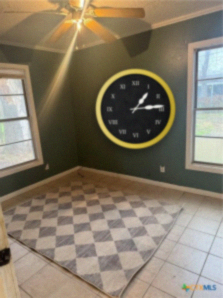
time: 1:14
